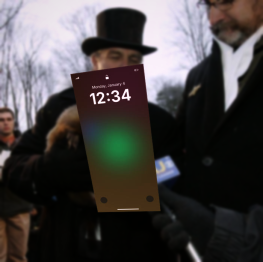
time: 12:34
